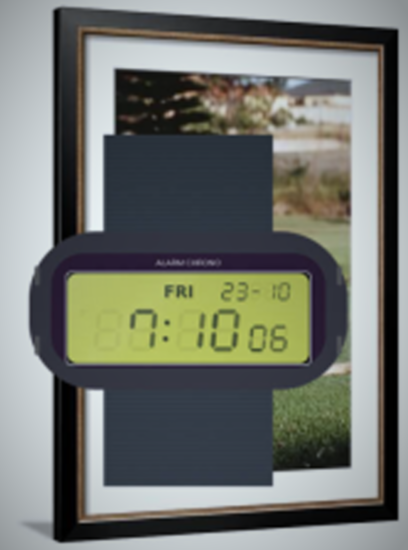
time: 7:10:06
